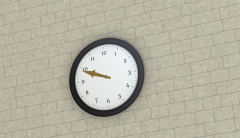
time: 9:49
